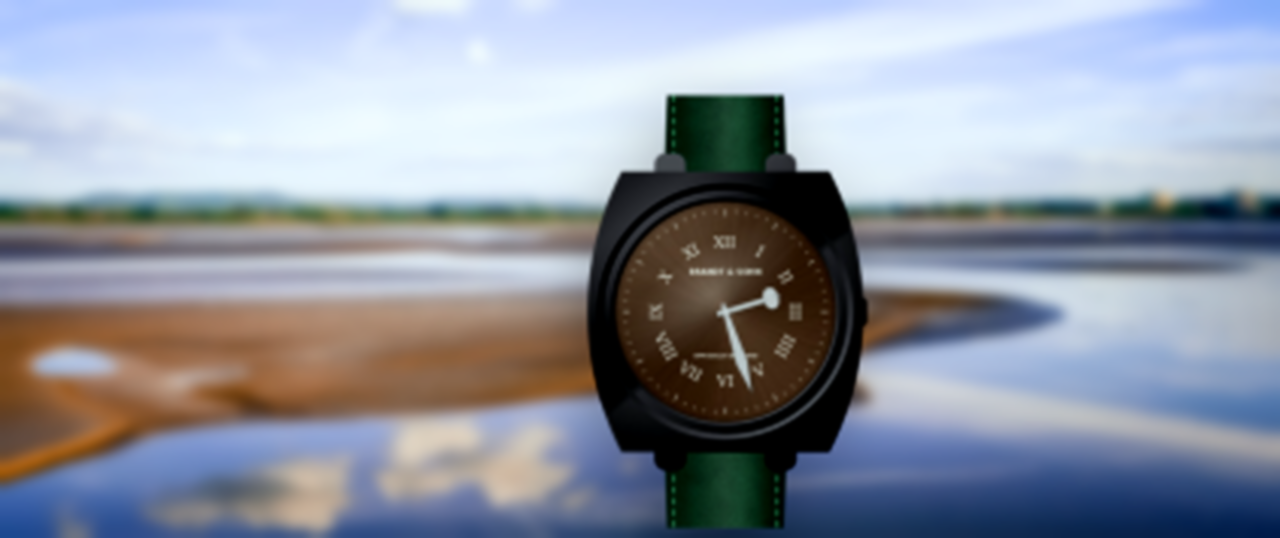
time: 2:27
